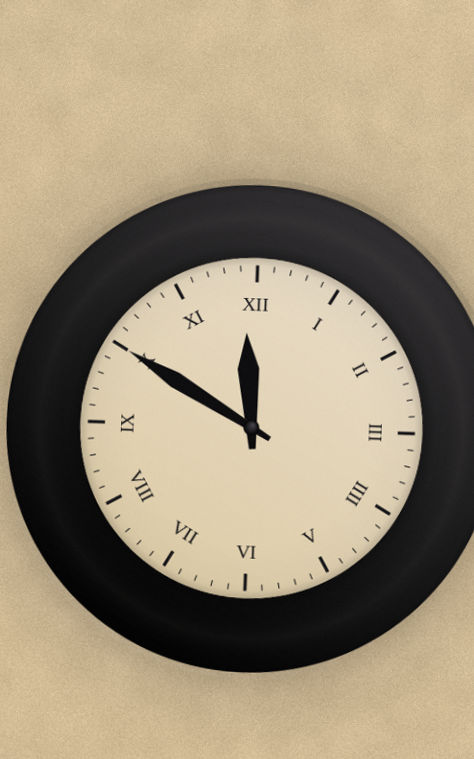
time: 11:50
